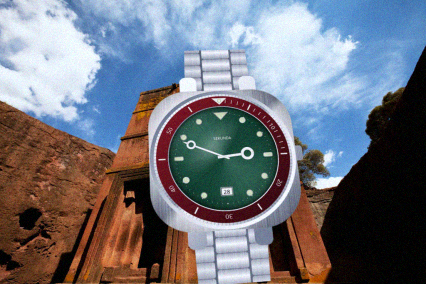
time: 2:49
